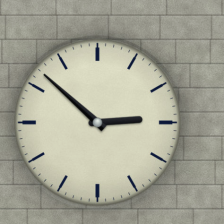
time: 2:52
